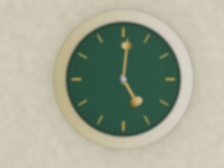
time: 5:01
